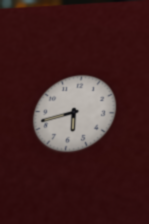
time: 5:42
